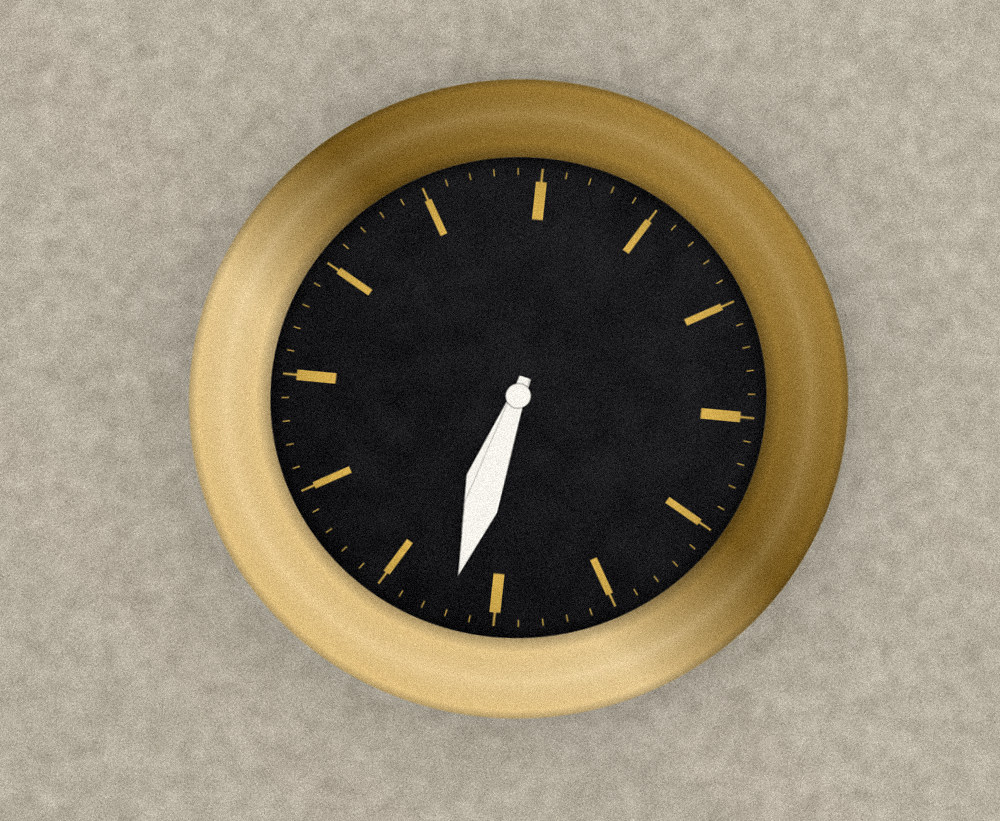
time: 6:32
